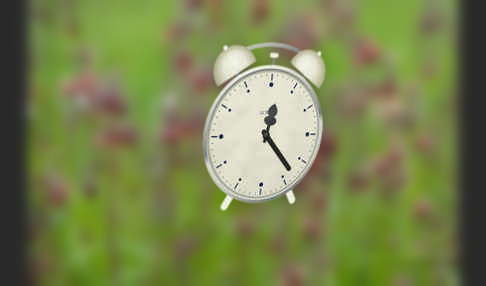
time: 12:23
